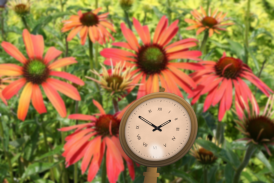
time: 1:50
